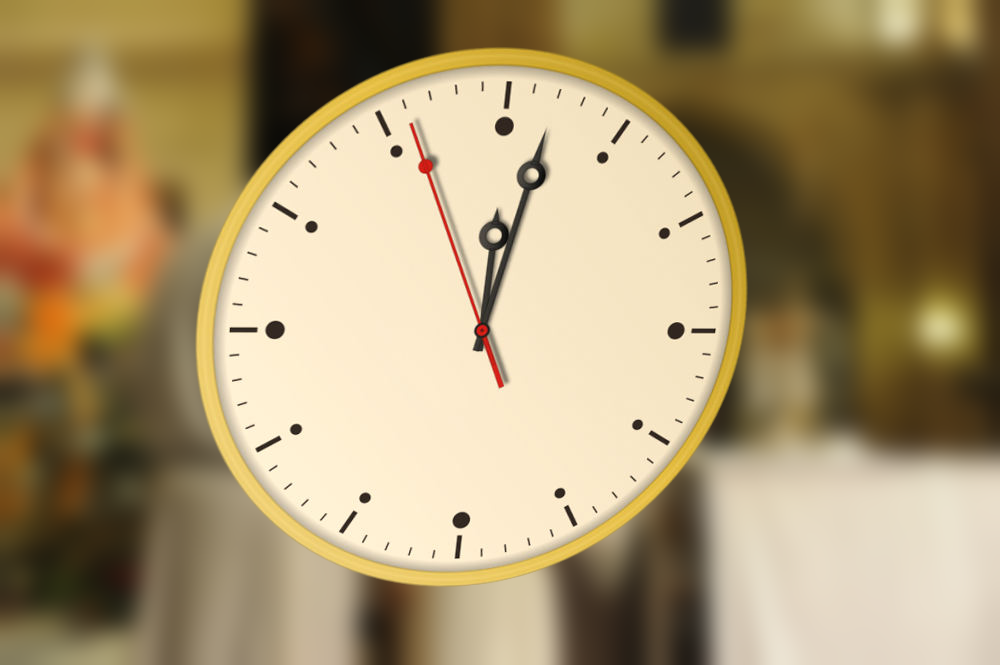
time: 12:01:56
